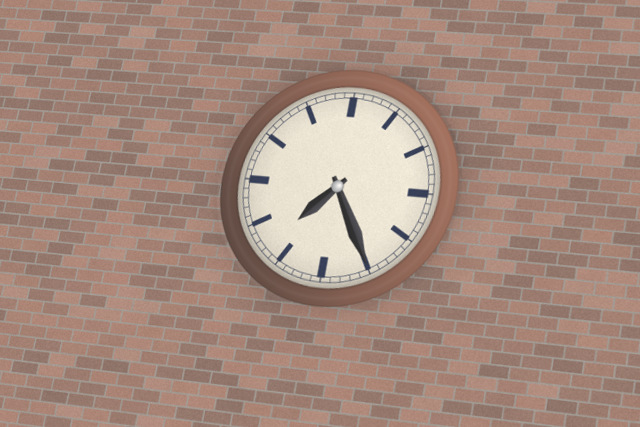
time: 7:25
